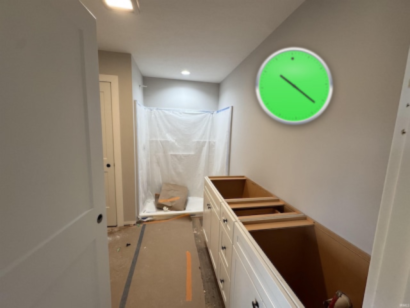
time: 10:22
